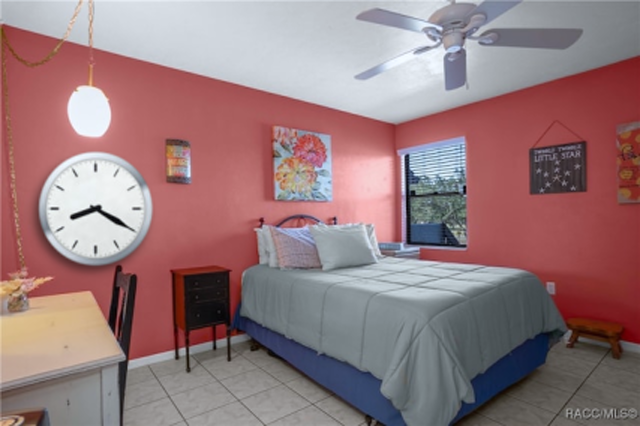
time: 8:20
